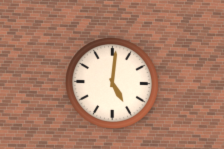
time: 5:01
